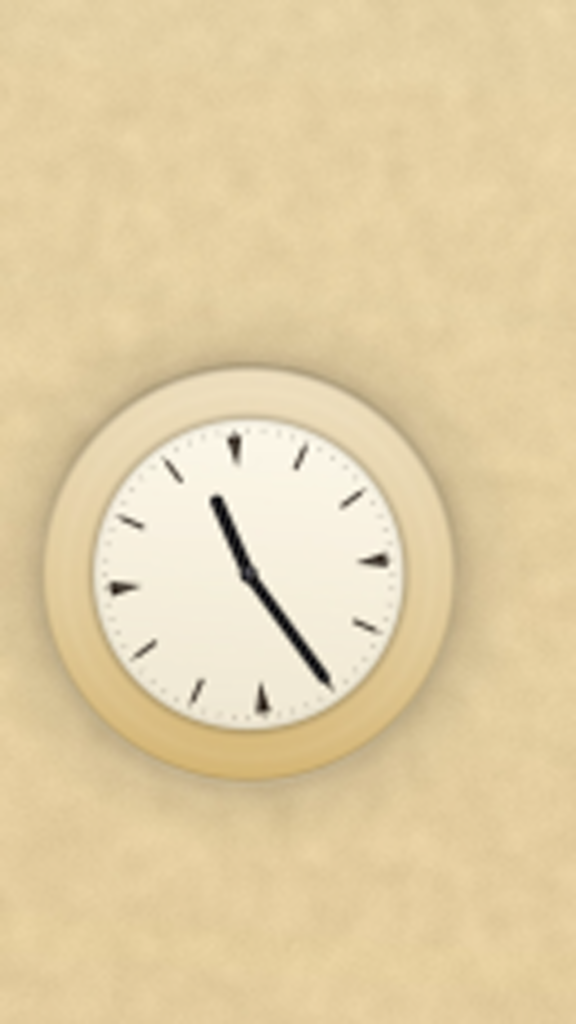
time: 11:25
